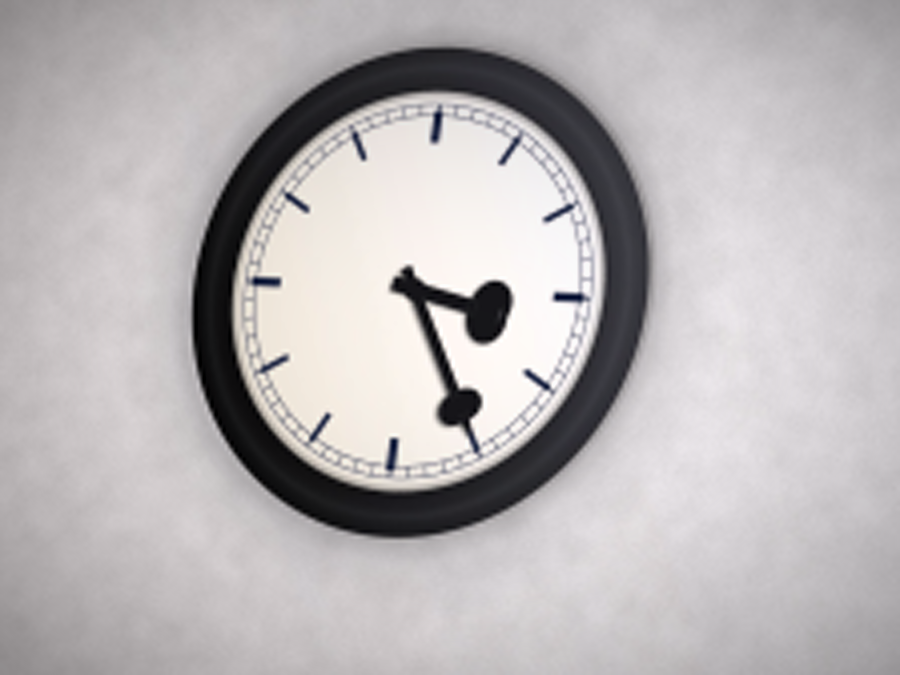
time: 3:25
